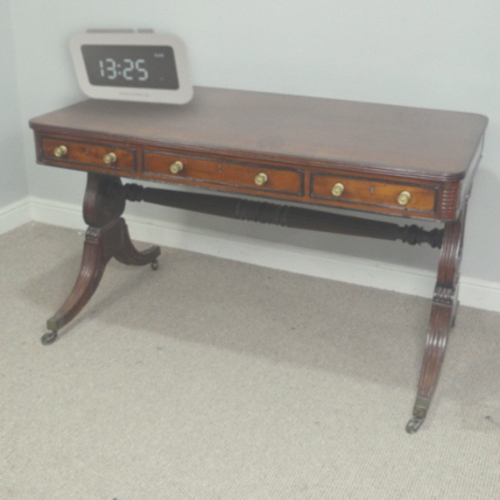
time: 13:25
